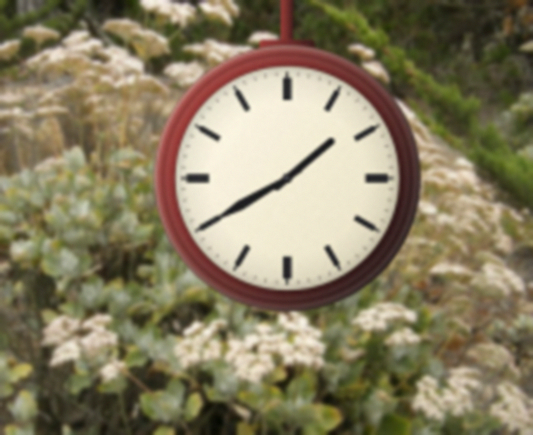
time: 1:40
